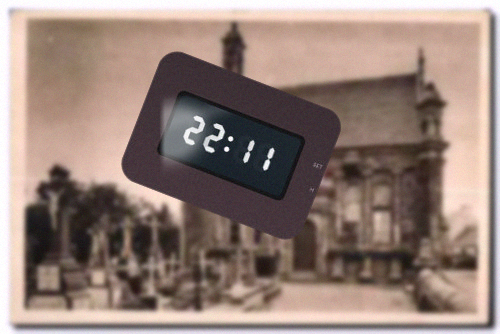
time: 22:11
